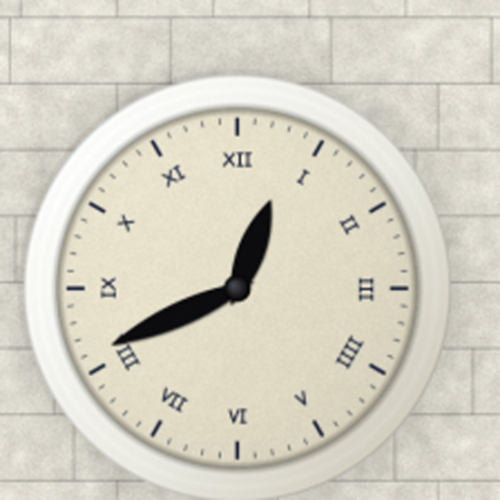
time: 12:41
